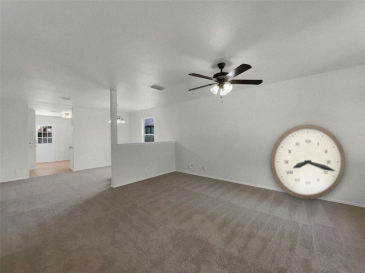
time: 8:18
